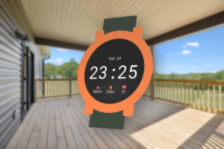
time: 23:25
